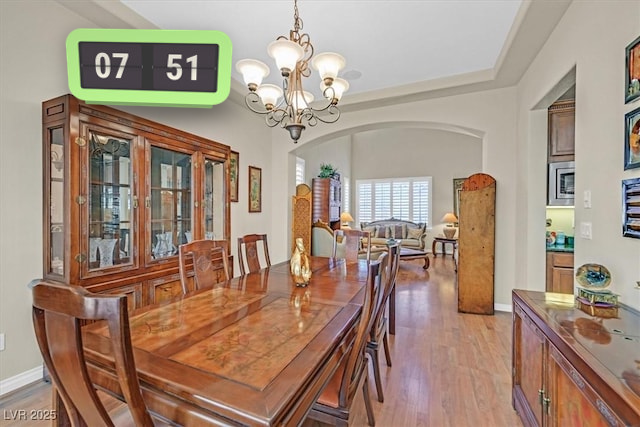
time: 7:51
